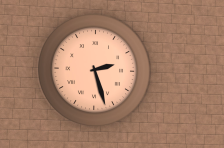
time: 2:27
